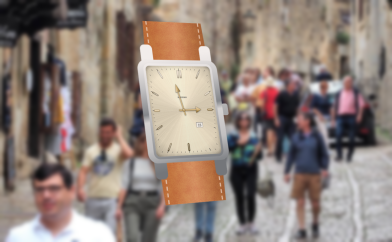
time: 2:58
